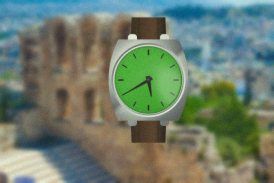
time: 5:40
